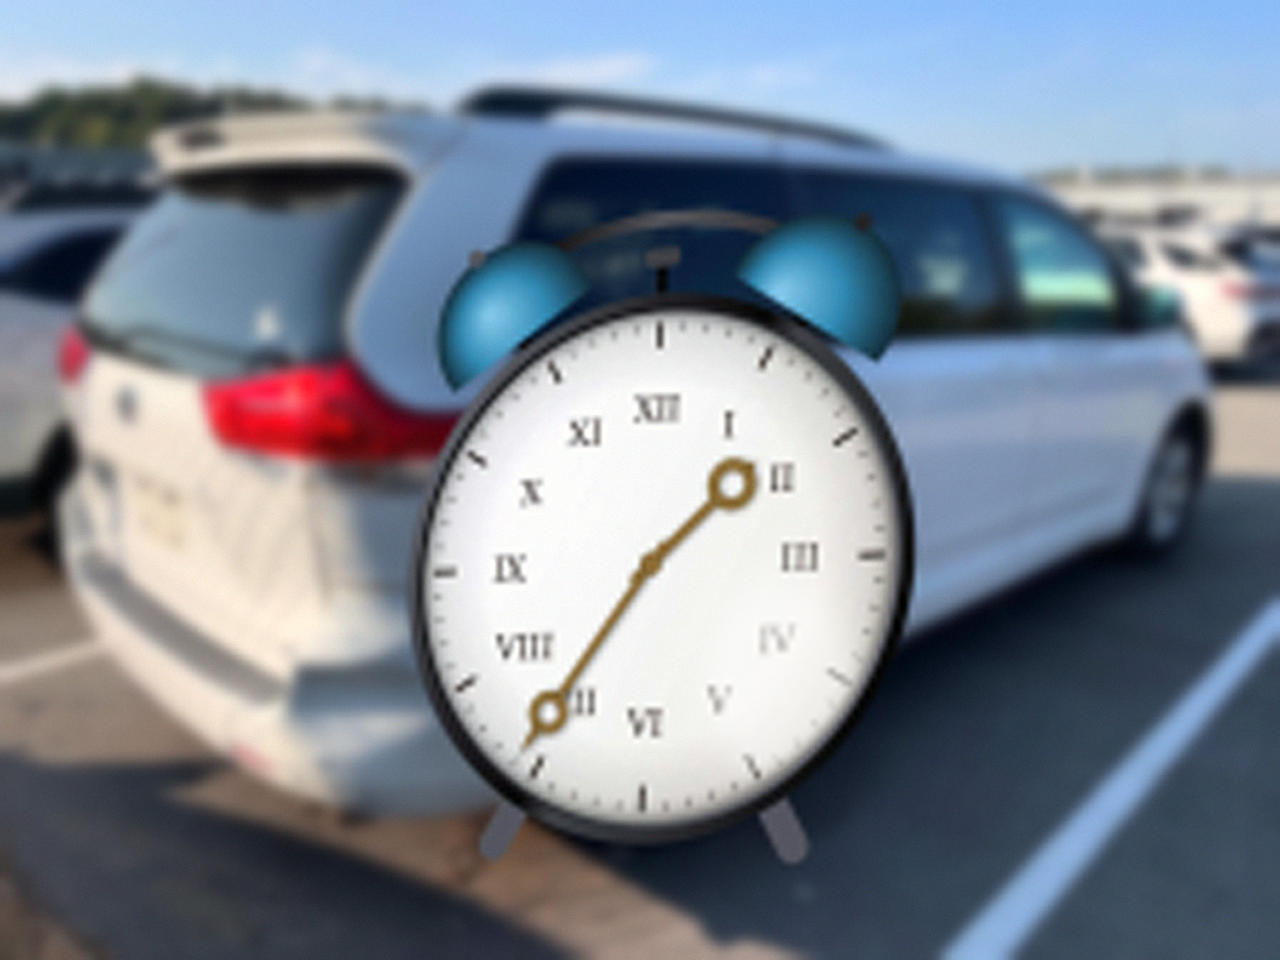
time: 1:36
